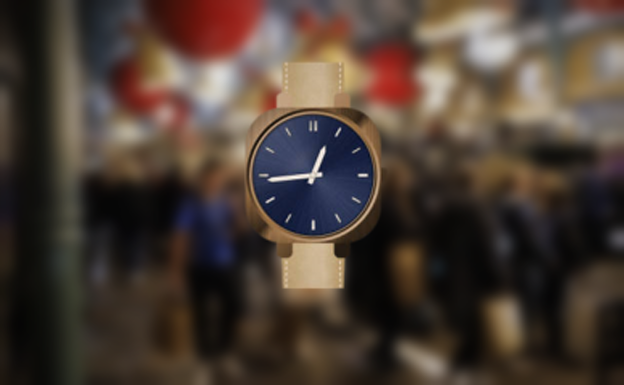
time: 12:44
